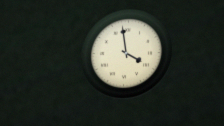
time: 3:58
